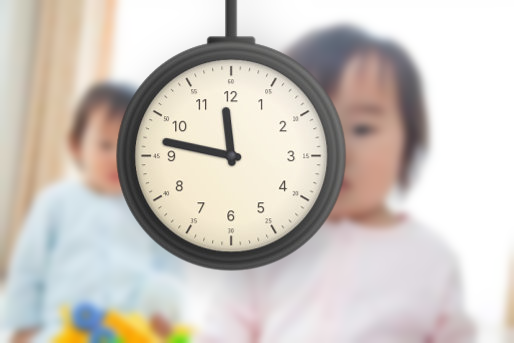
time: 11:47
